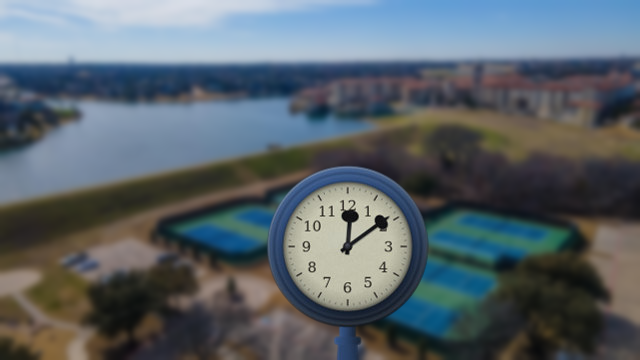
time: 12:09
